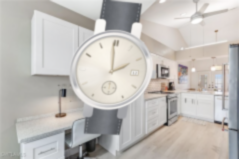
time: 1:59
